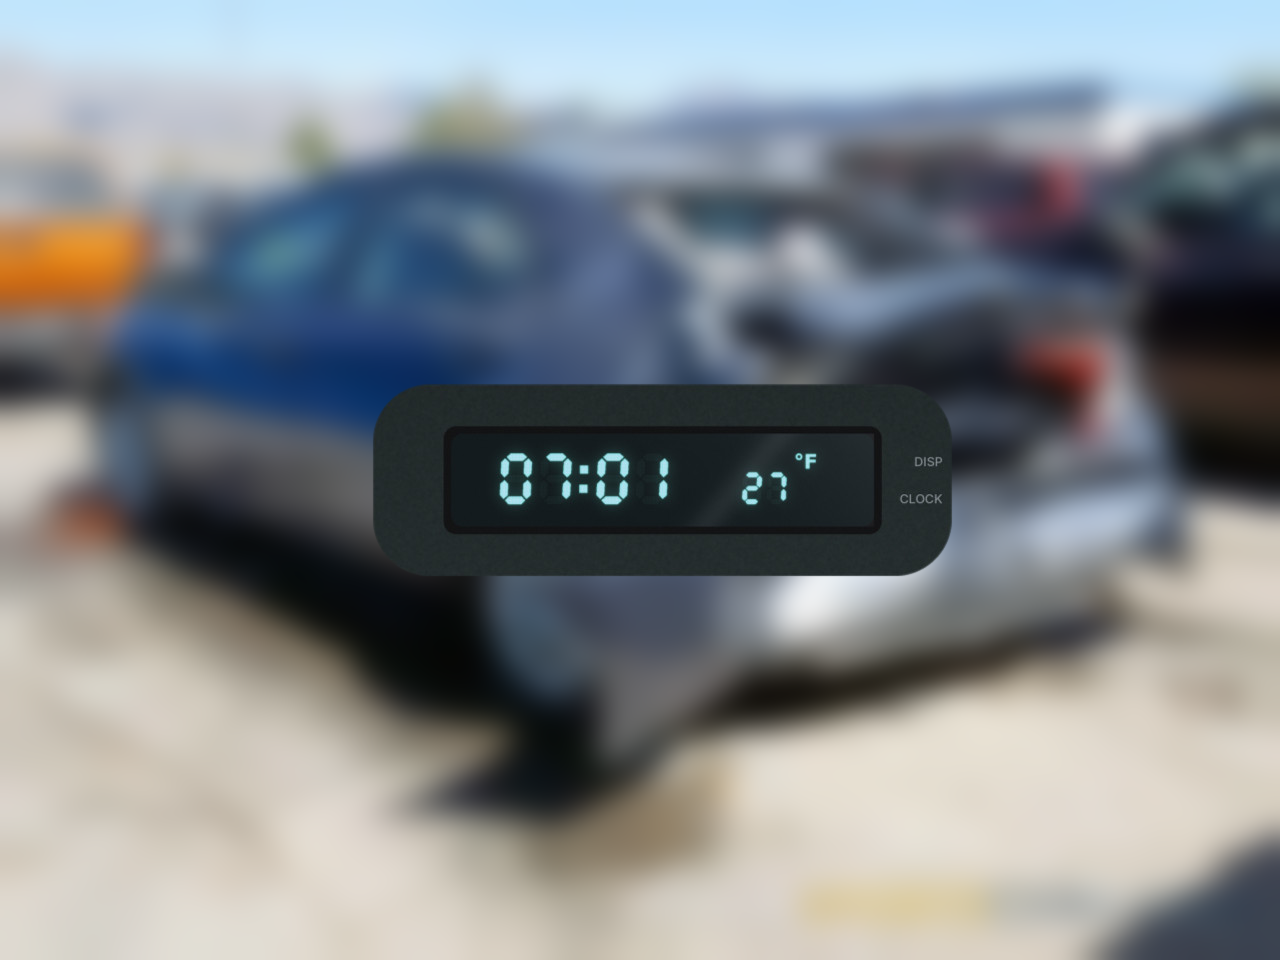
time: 7:01
